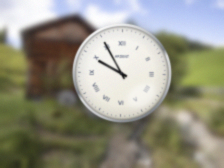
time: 9:55
